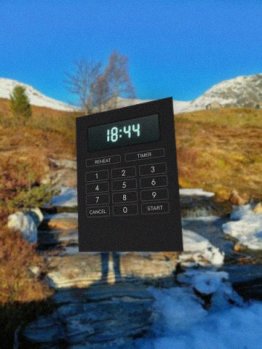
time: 18:44
